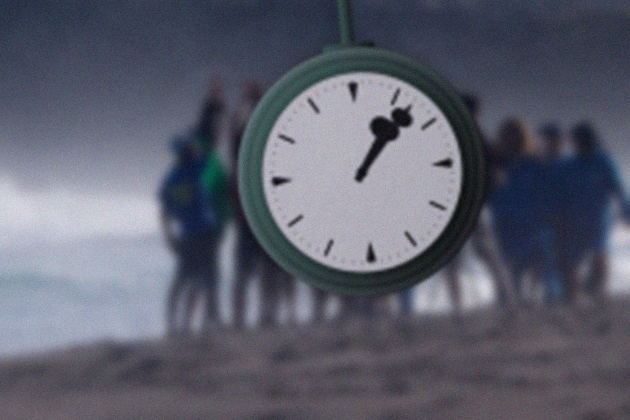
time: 1:07
